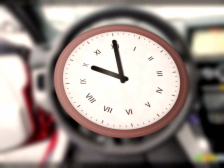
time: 10:00
